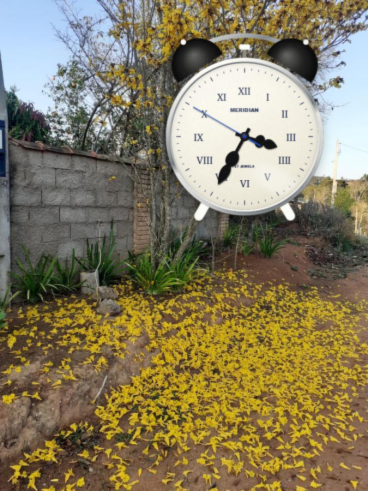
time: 3:34:50
